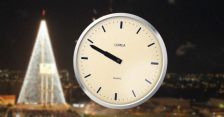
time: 9:49
